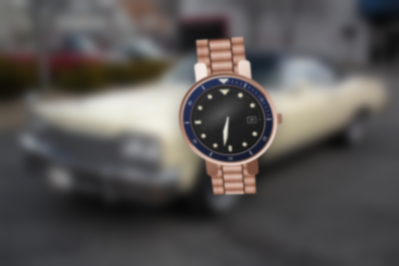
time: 6:32
